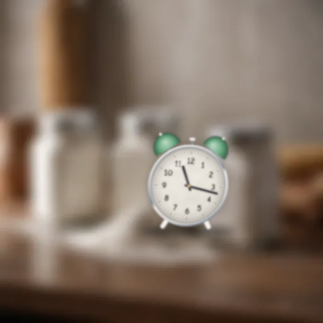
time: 11:17
